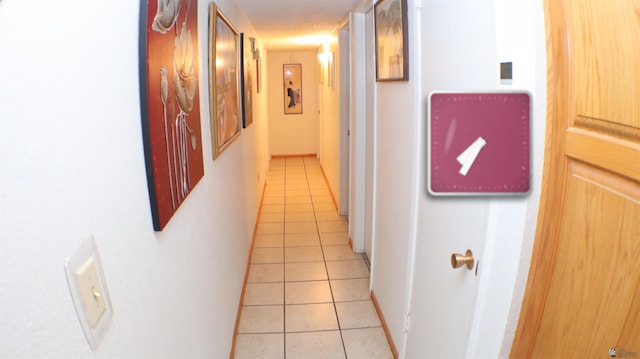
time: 7:35
